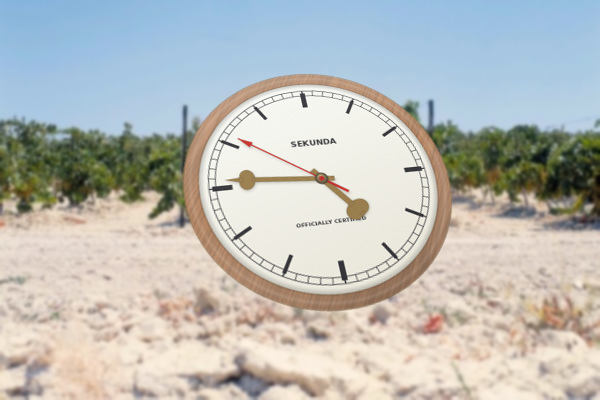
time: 4:45:51
